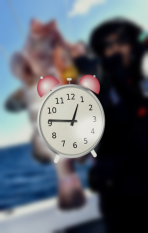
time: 12:46
